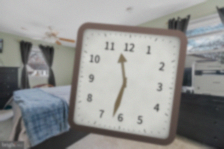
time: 11:32
